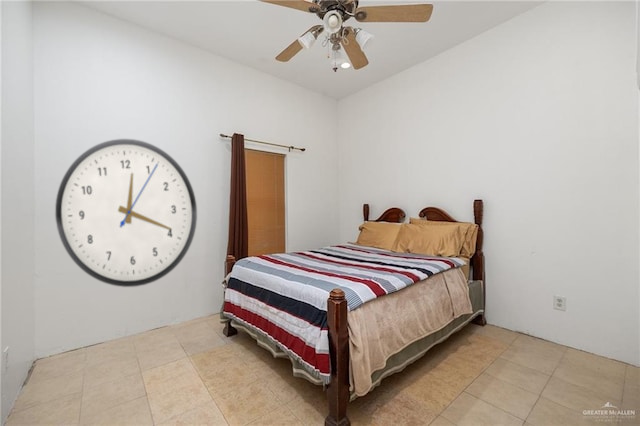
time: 12:19:06
